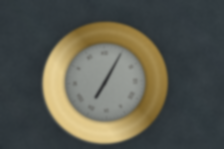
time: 7:05
